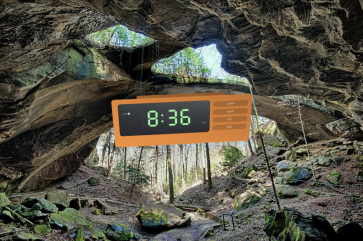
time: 8:36
